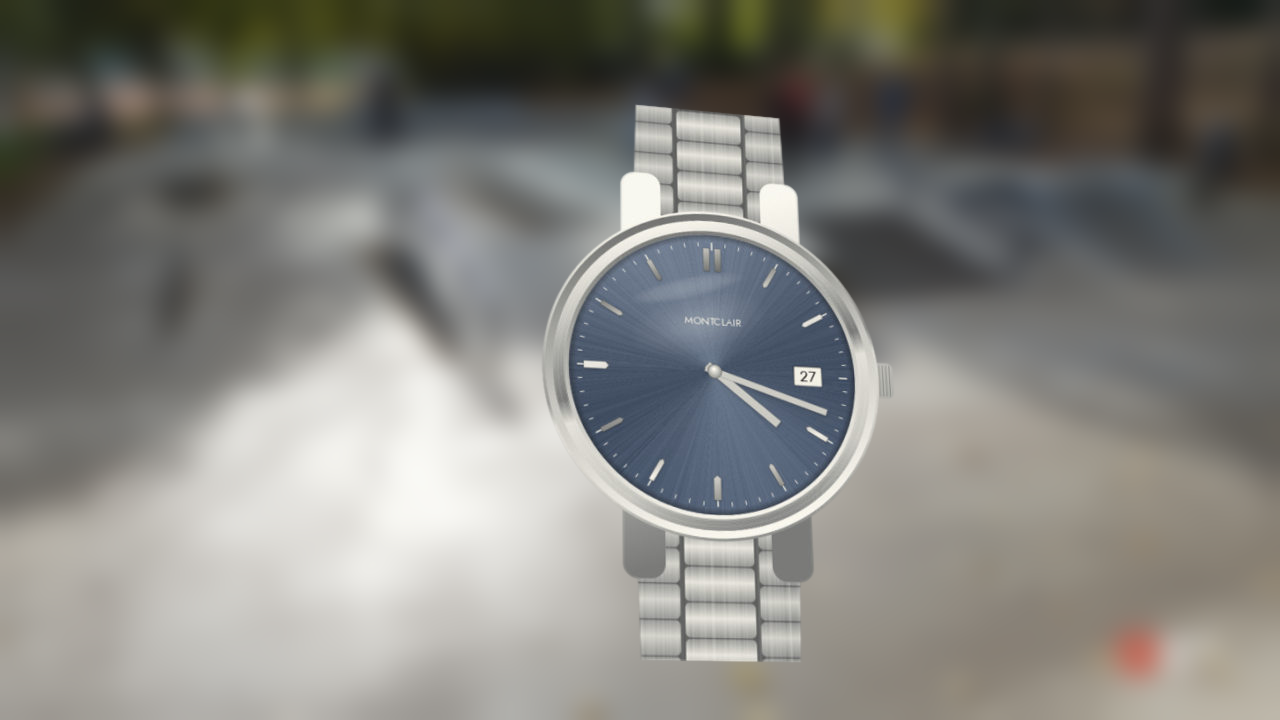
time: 4:18
